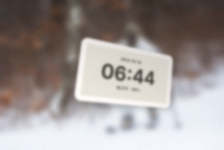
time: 6:44
